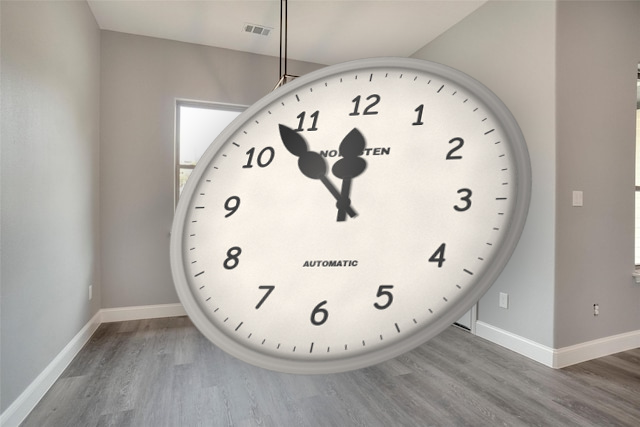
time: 11:53
